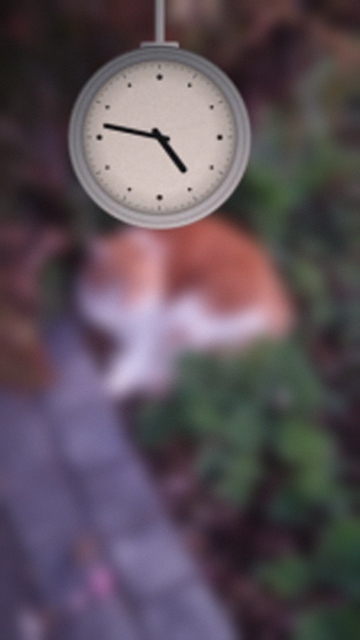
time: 4:47
